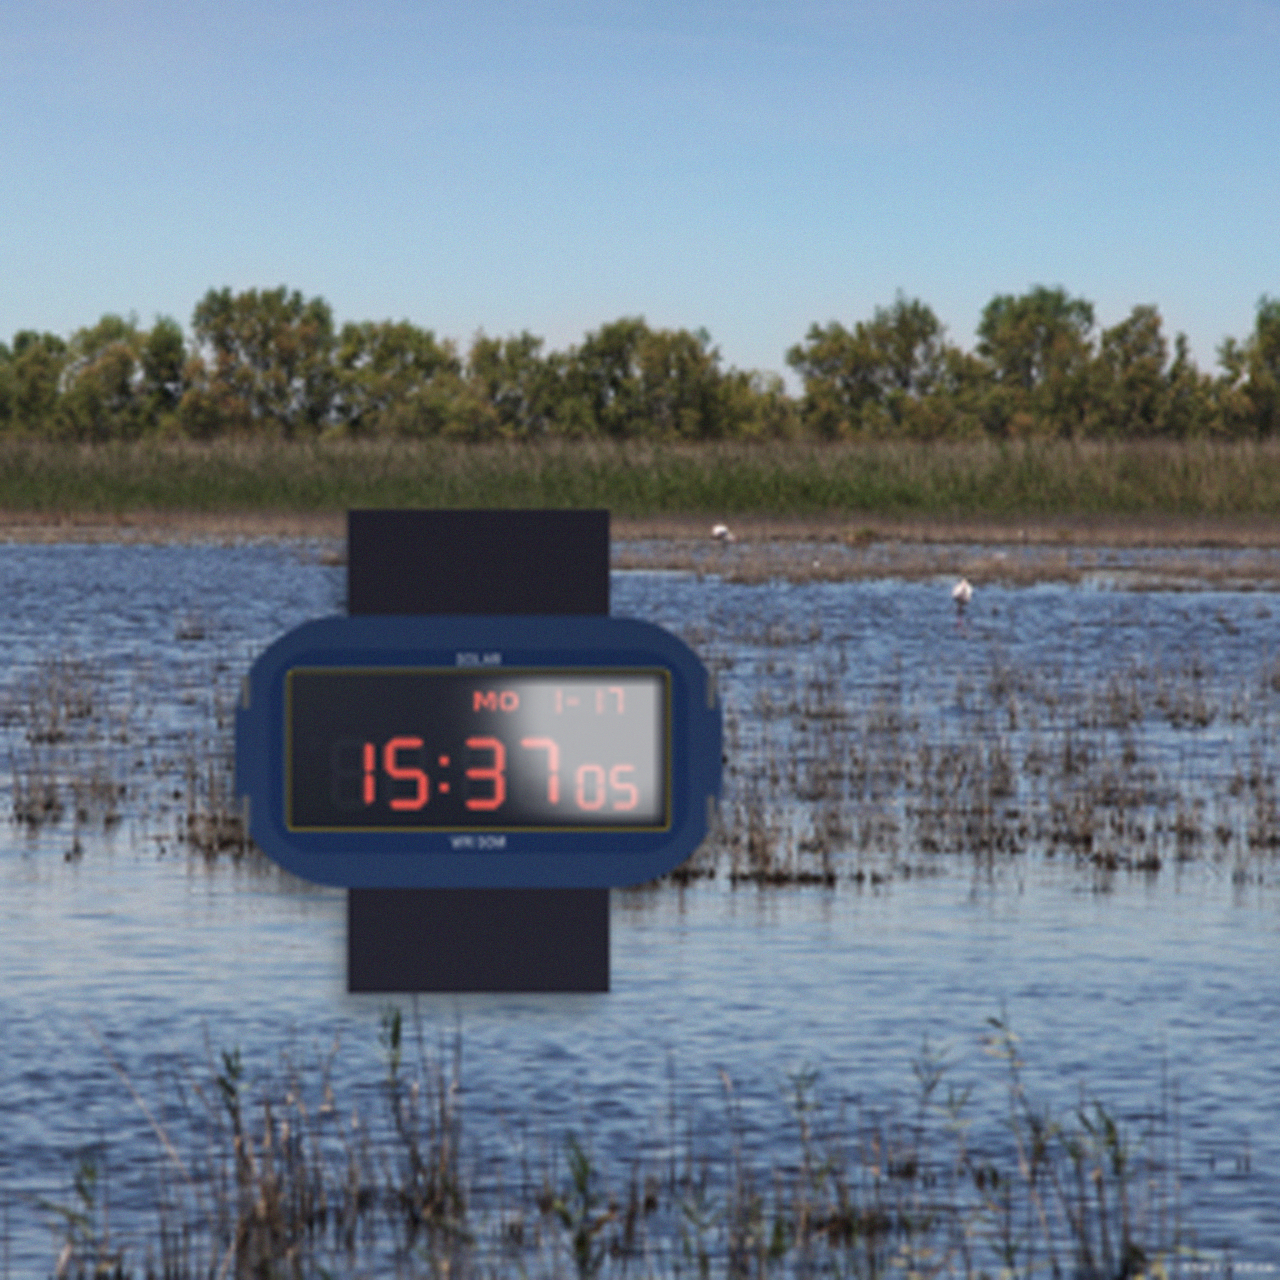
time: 15:37:05
